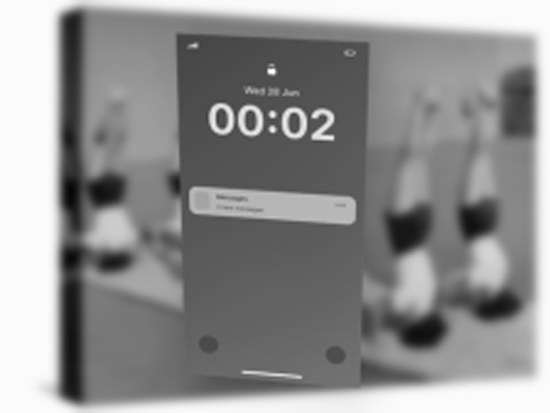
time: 0:02
